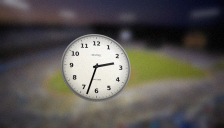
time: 2:33
